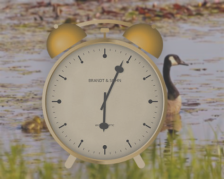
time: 6:04
